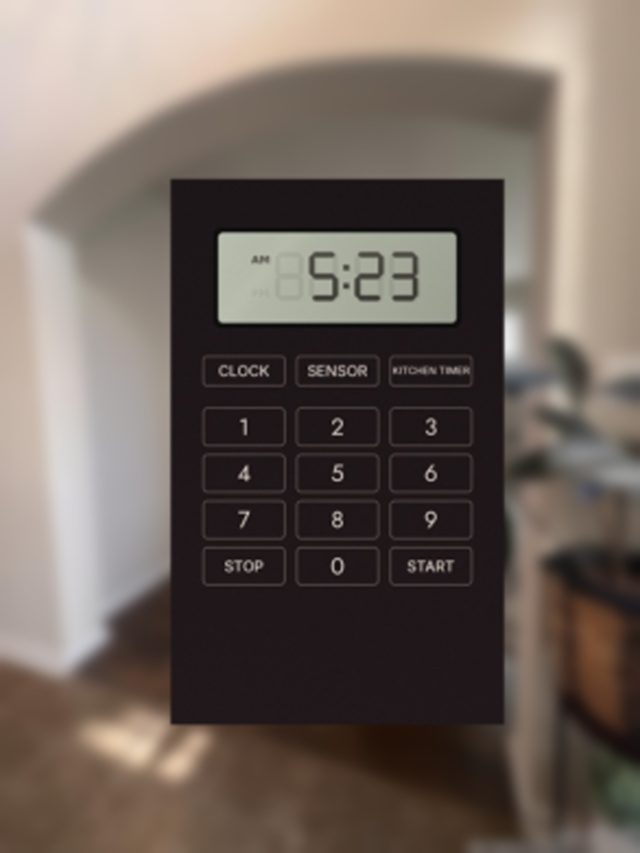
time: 5:23
